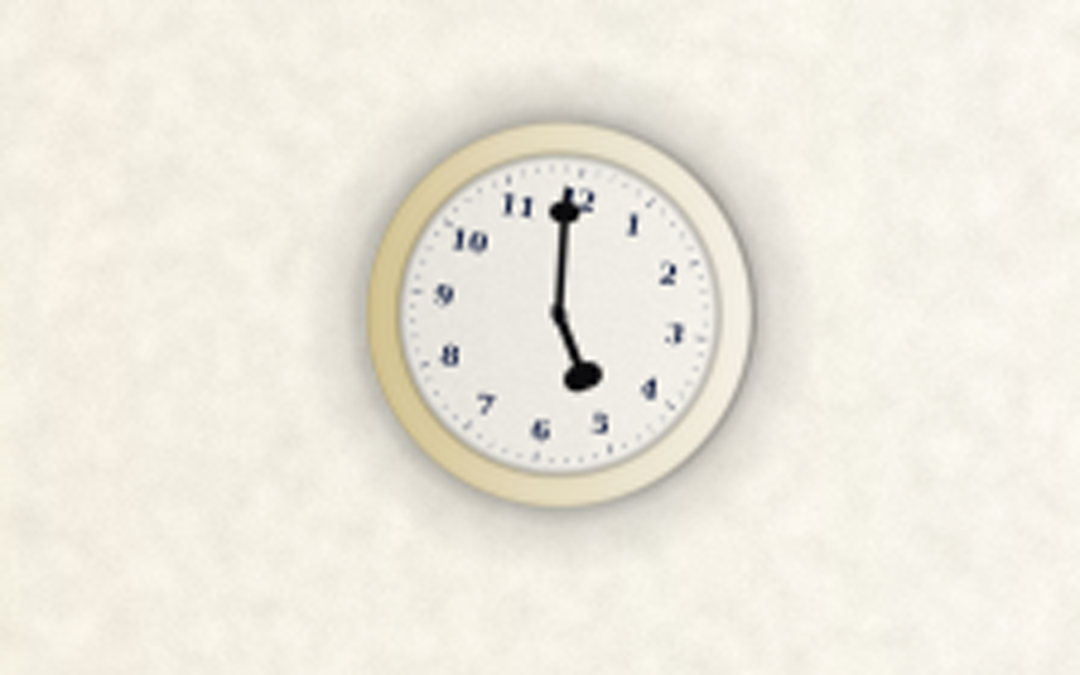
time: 4:59
